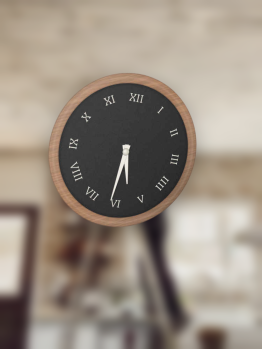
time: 5:31
